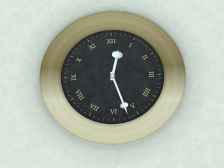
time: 12:27
